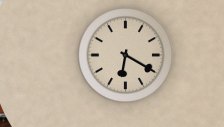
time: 6:20
